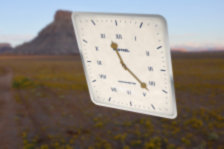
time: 11:23
